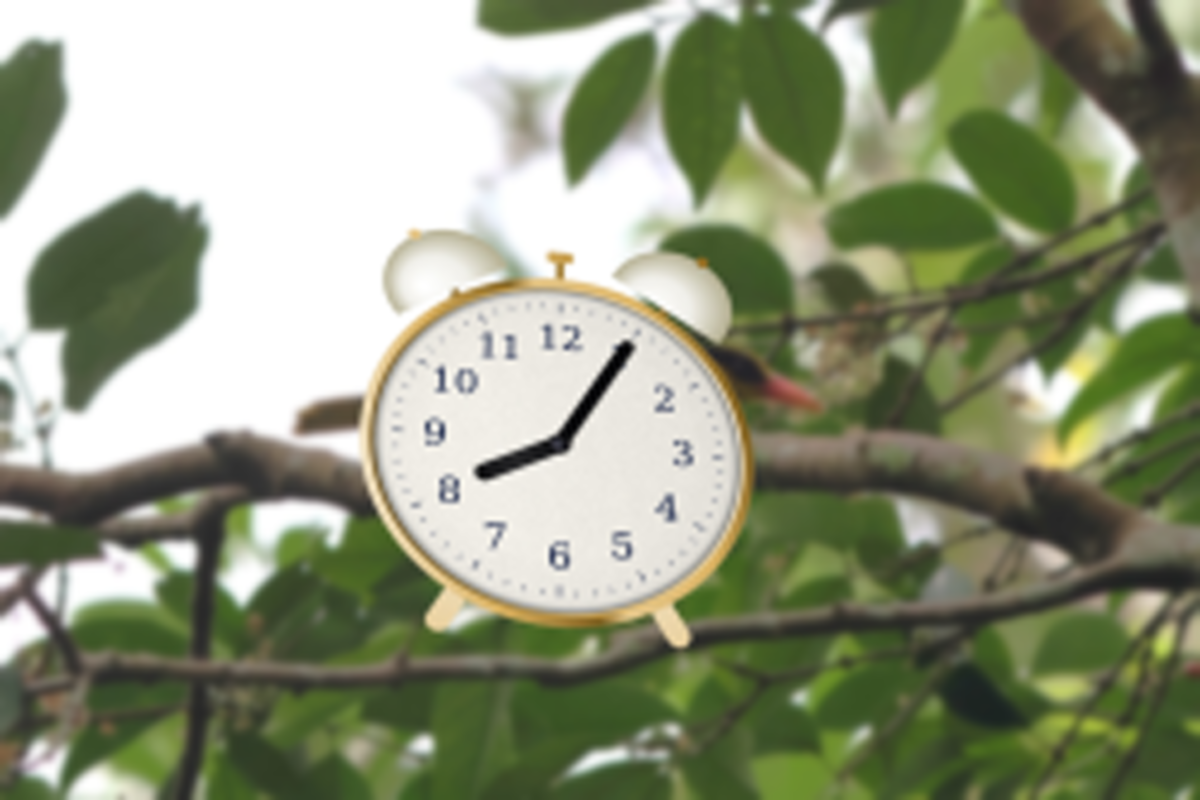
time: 8:05
